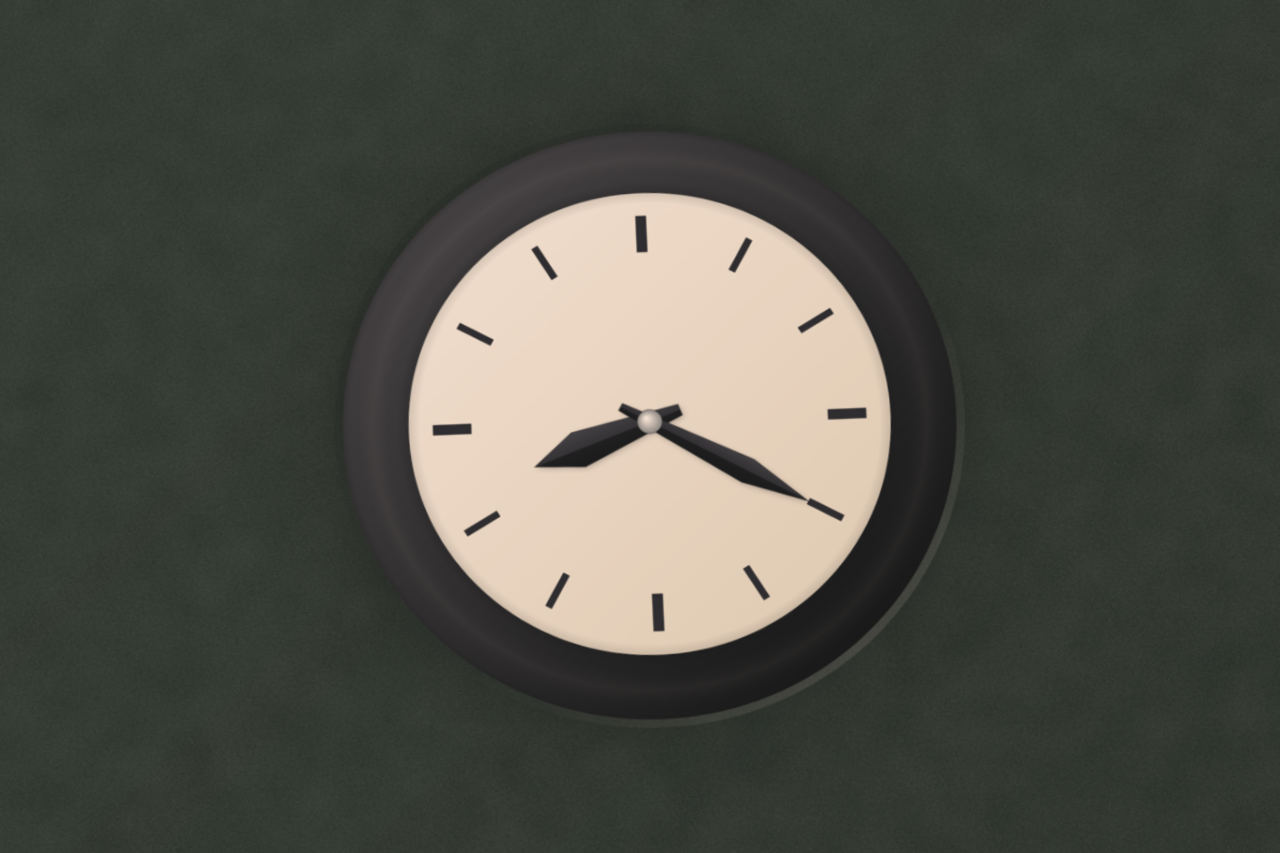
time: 8:20
